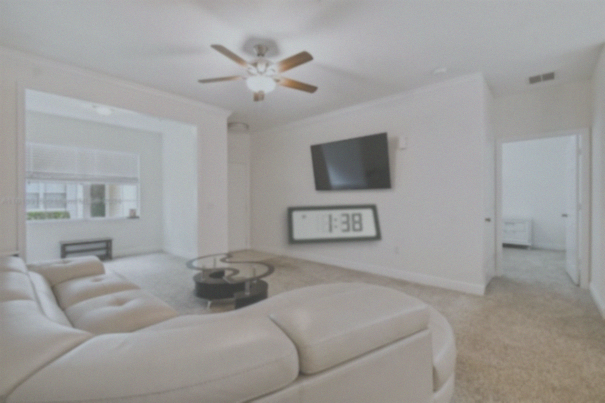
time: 1:38
